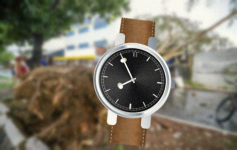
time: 7:55
